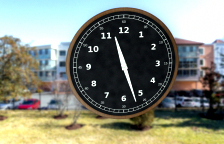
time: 11:27
